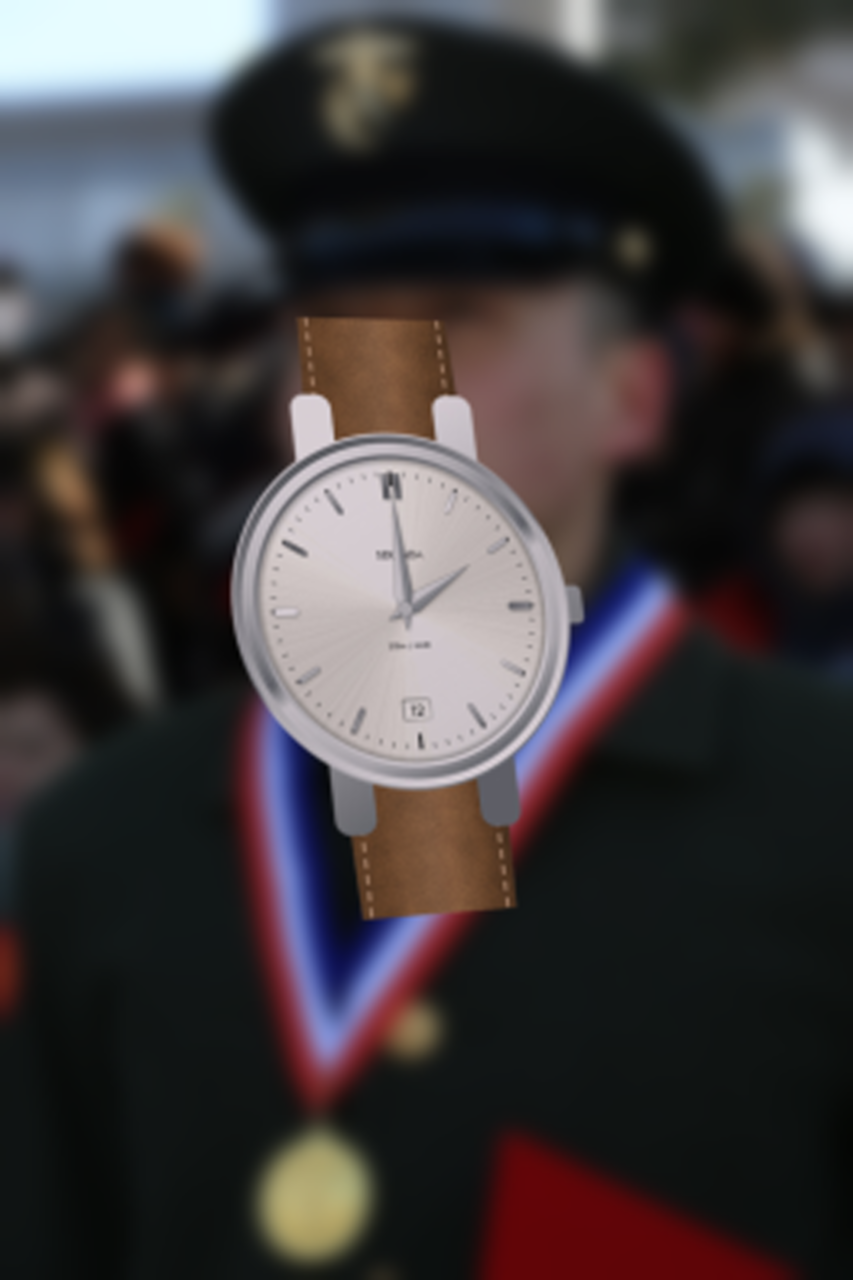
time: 2:00
